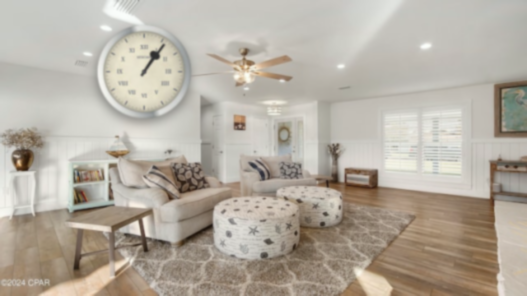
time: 1:06
